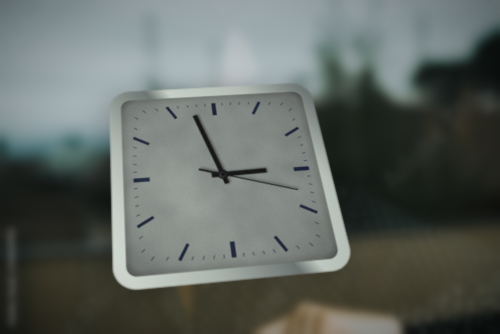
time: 2:57:18
